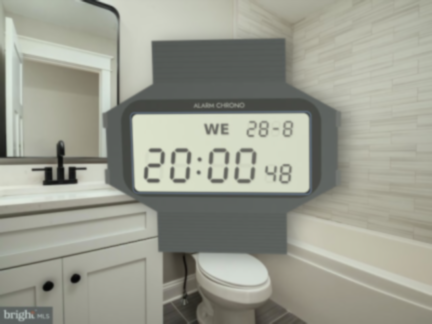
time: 20:00:48
